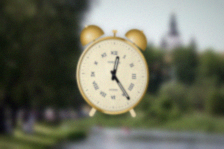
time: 12:24
